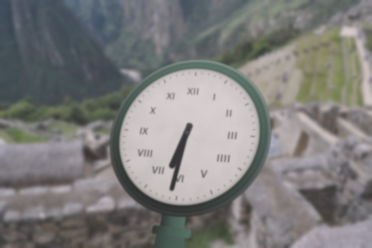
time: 6:31
